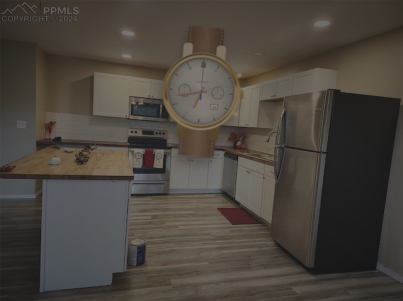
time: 6:43
